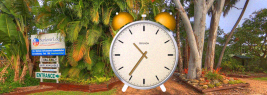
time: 10:36
